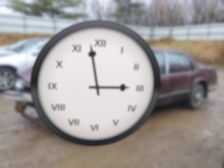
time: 2:58
